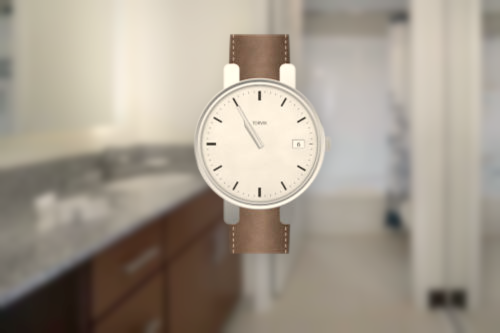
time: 10:55
